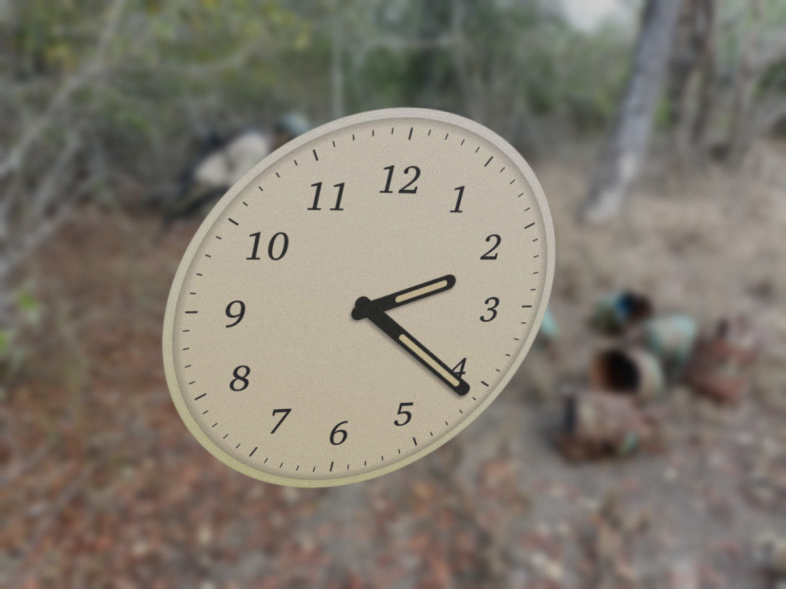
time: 2:21
